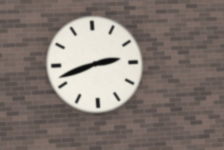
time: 2:42
